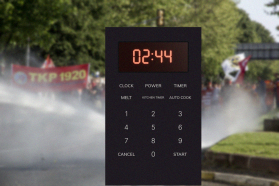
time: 2:44
